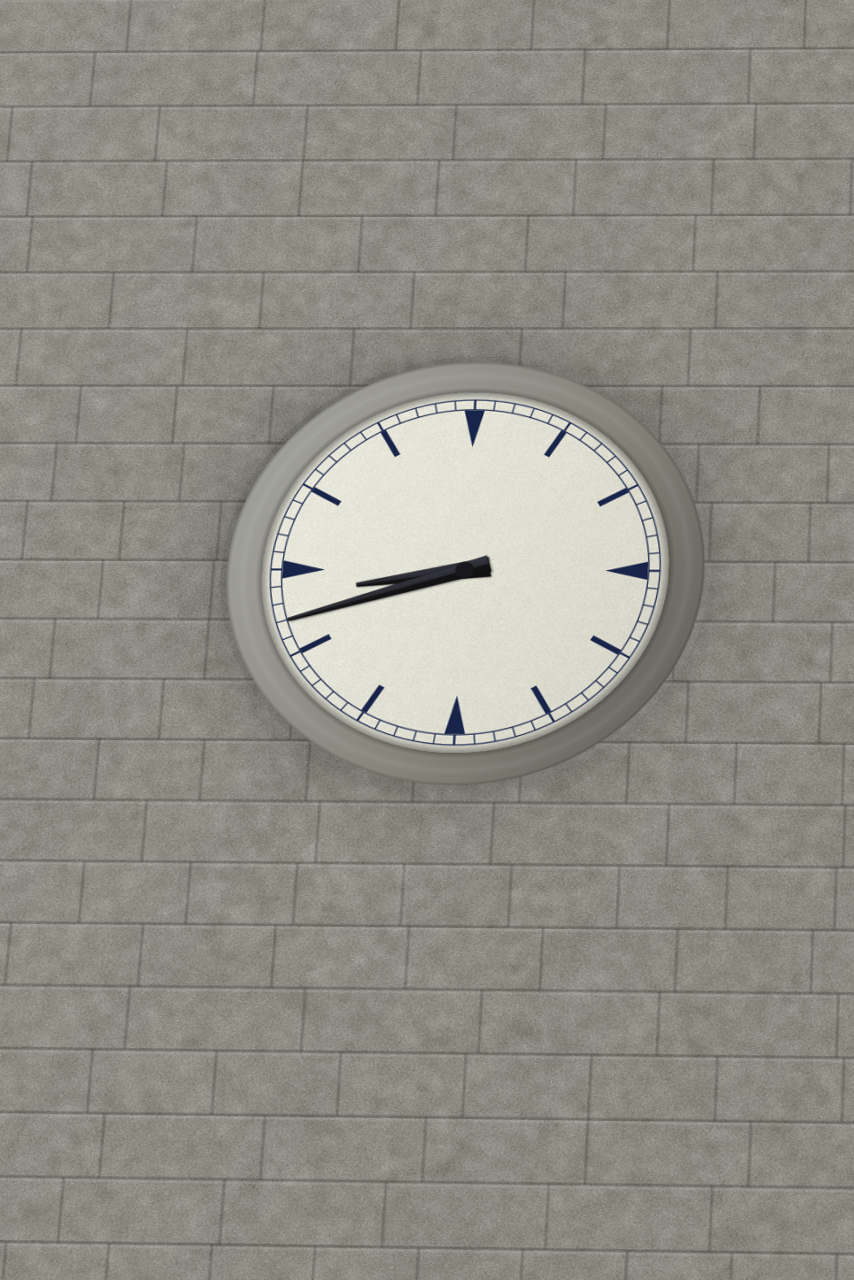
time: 8:42
